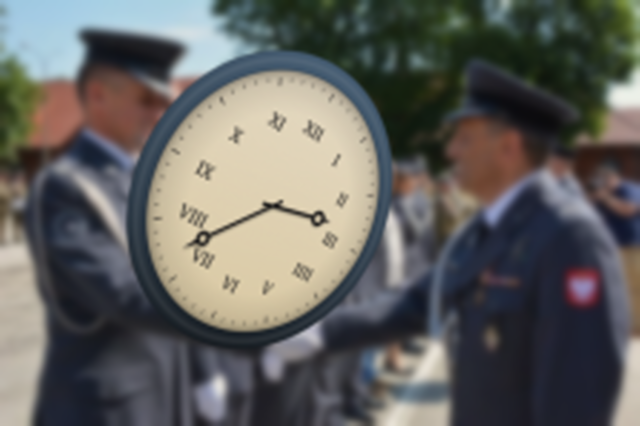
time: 2:37
